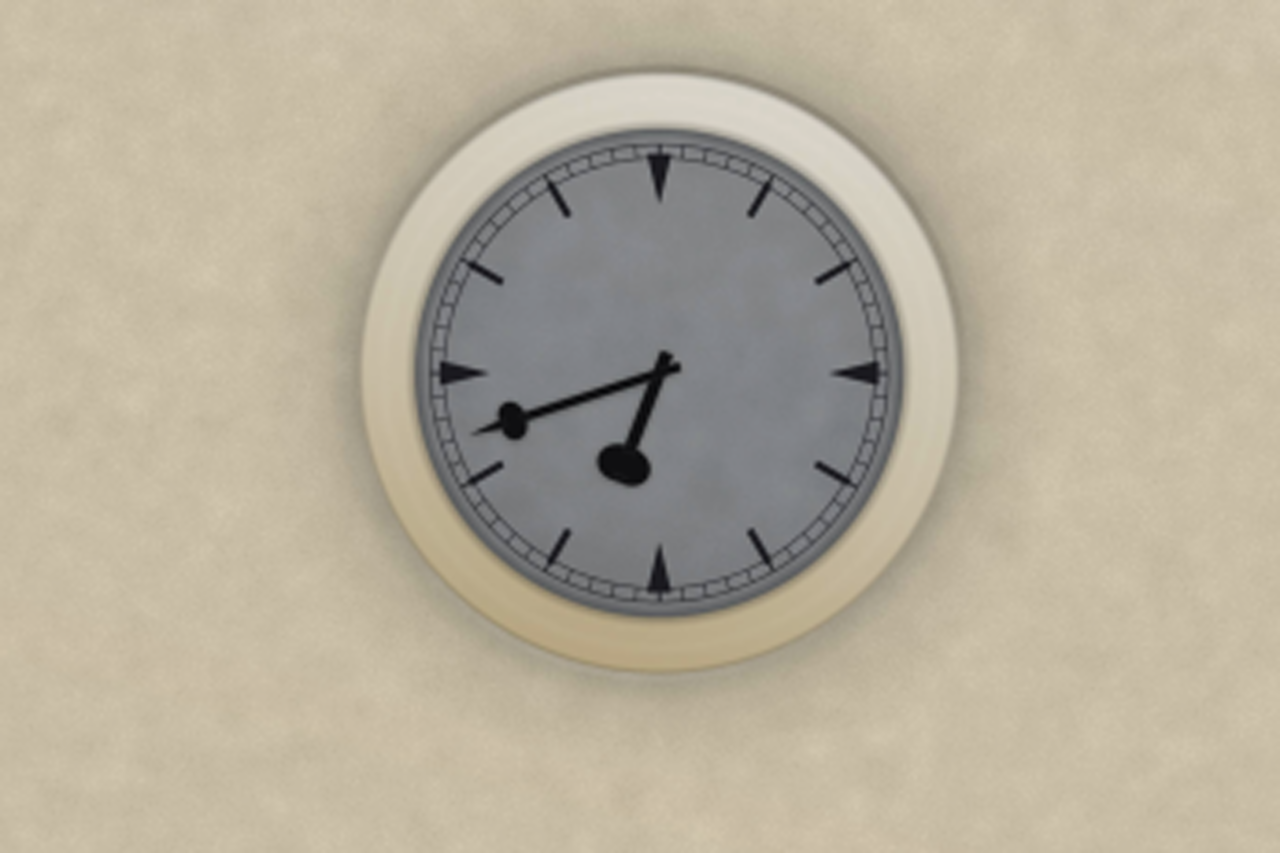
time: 6:42
